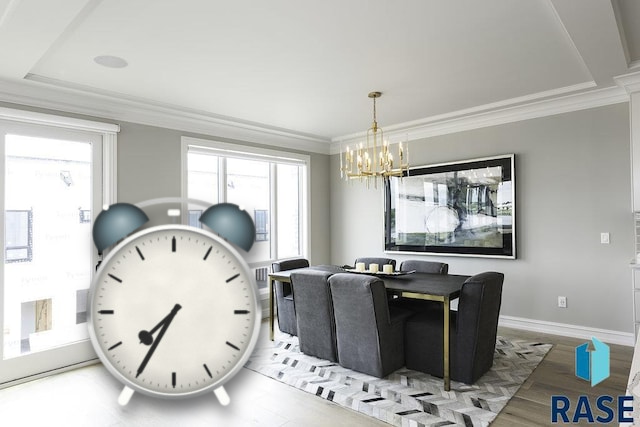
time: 7:35
